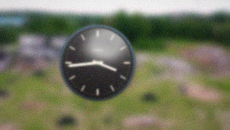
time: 3:44
